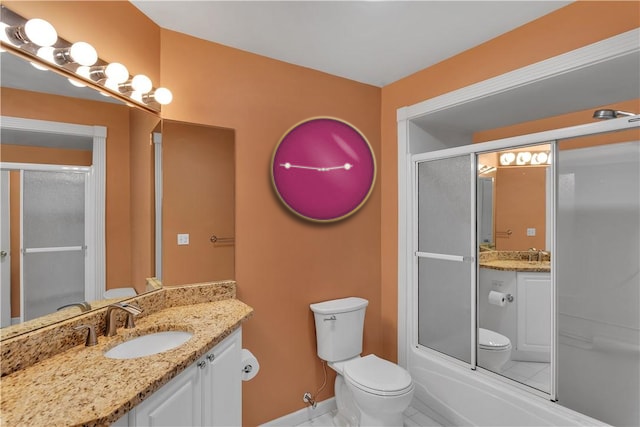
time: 2:46
